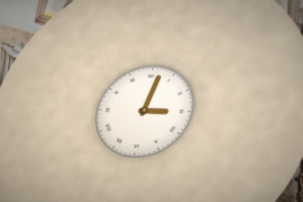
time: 3:02
